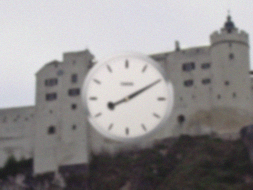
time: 8:10
